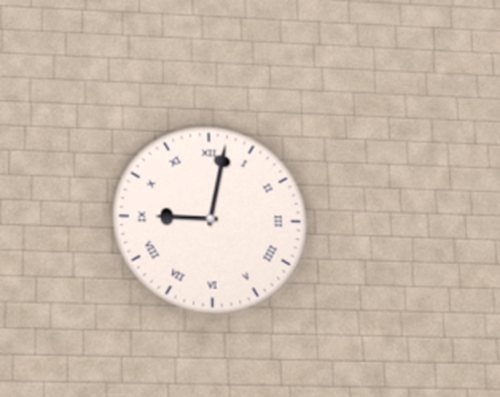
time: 9:02
